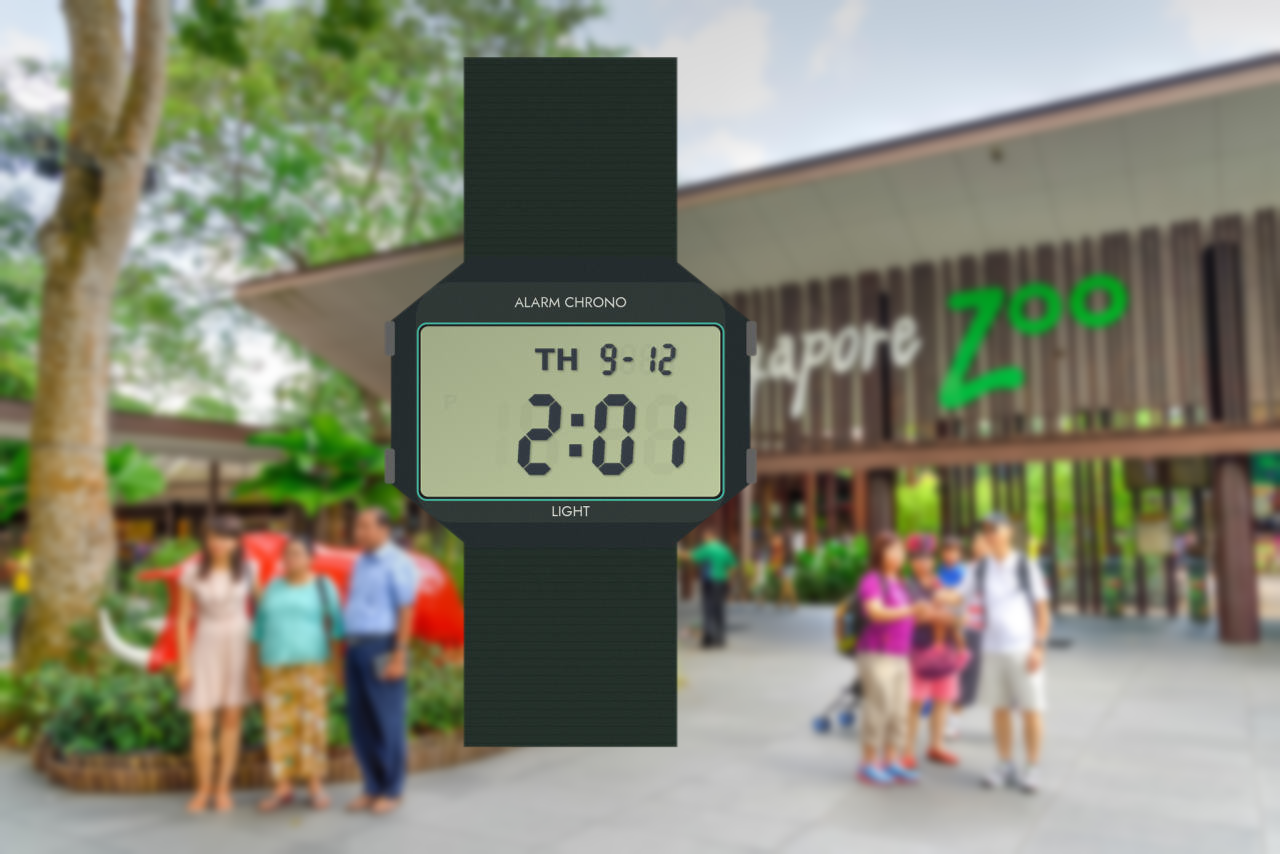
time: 2:01
